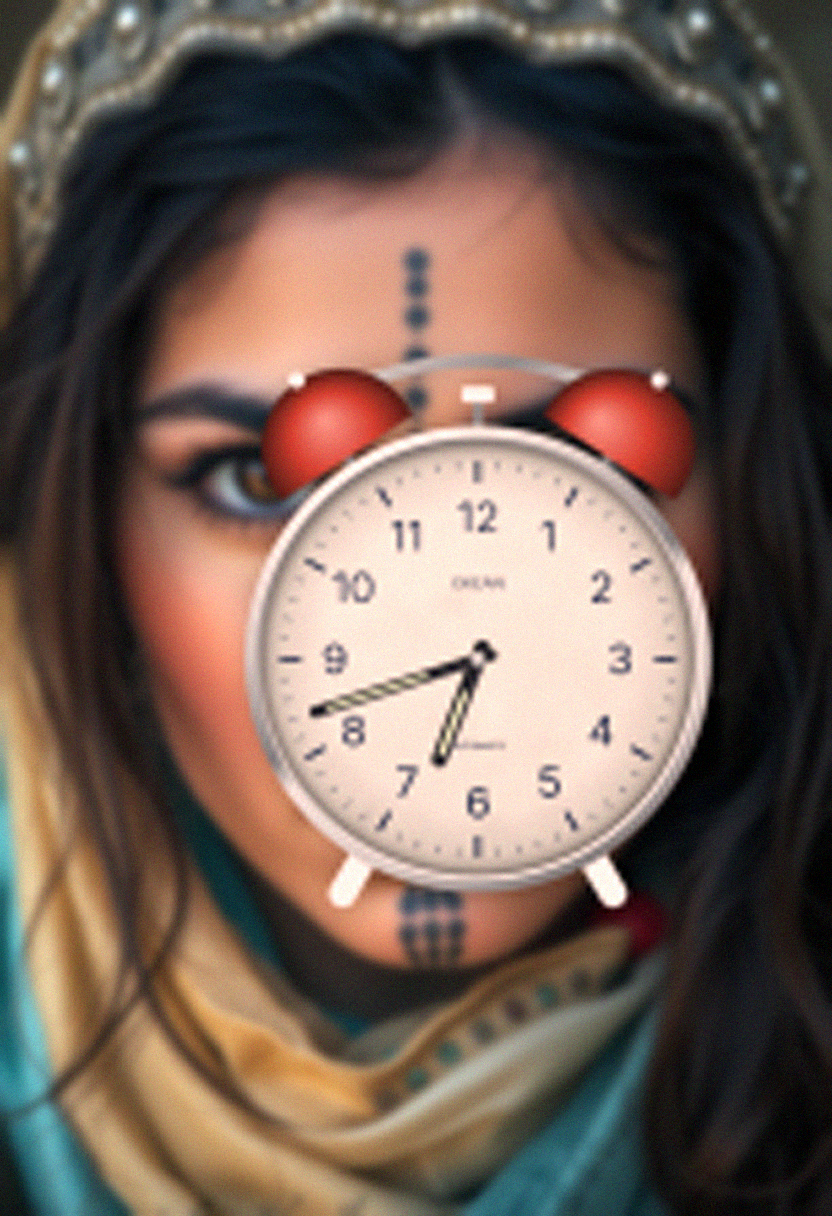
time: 6:42
